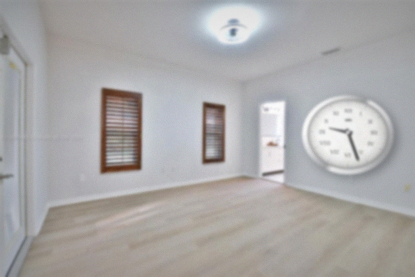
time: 9:27
